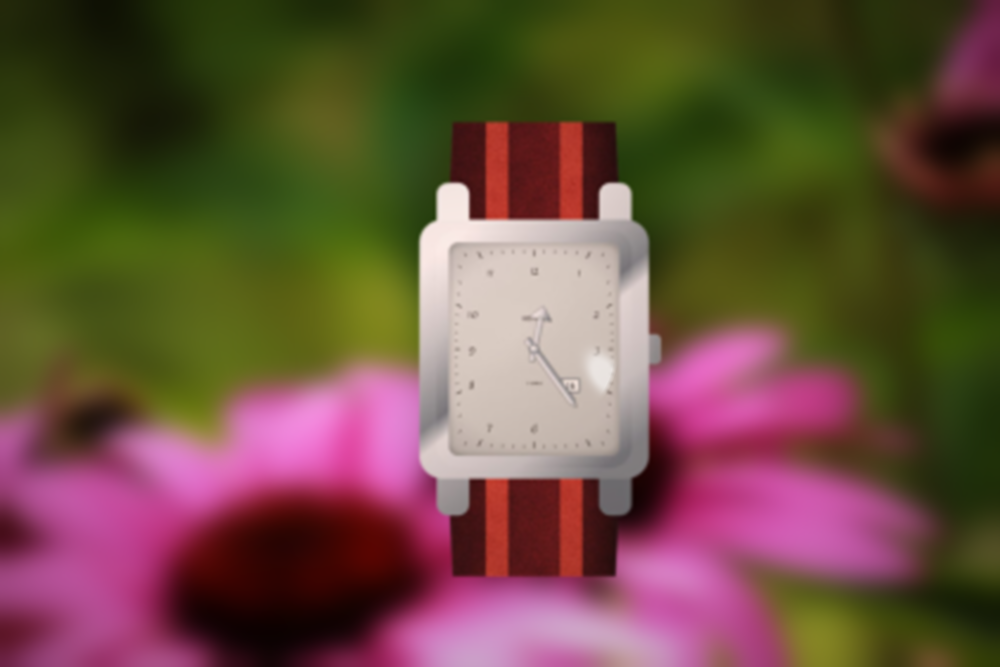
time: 12:24
